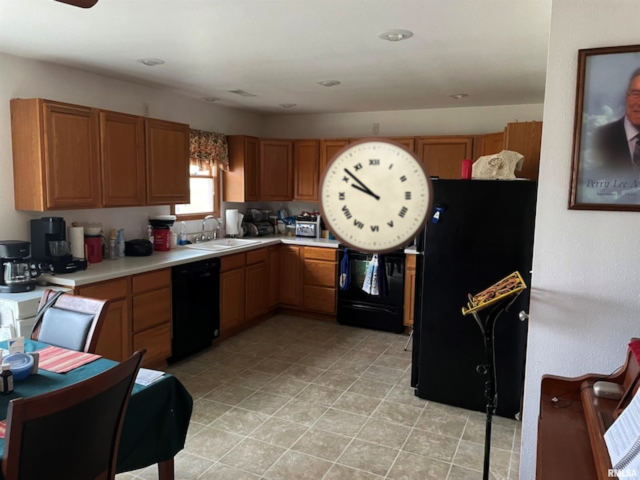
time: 9:52
